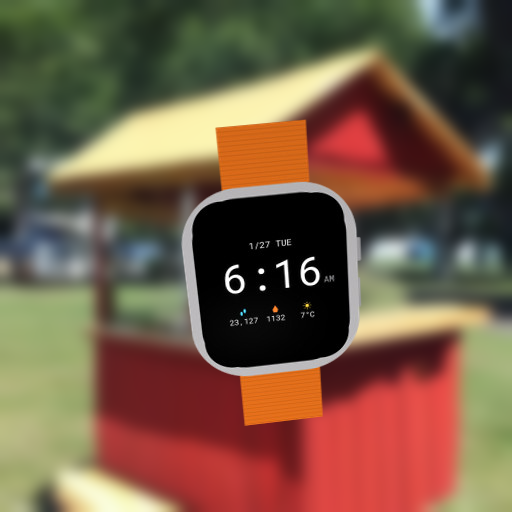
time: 6:16
